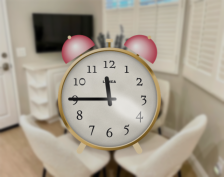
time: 11:45
